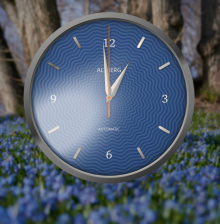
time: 12:59:00
